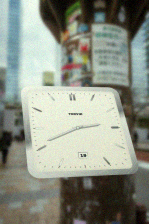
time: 2:41
